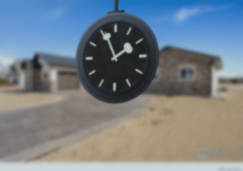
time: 1:56
